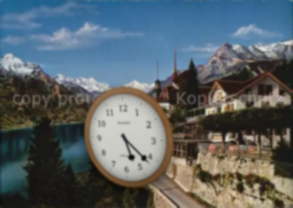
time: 5:22
